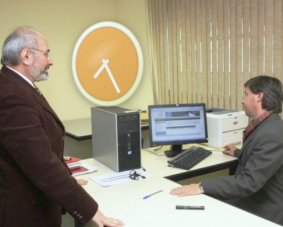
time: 7:25
